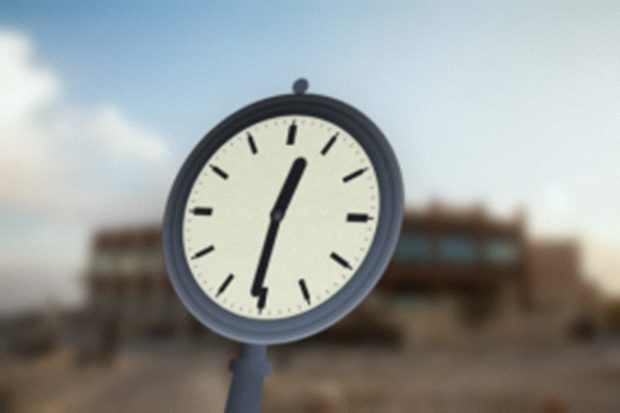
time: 12:31
